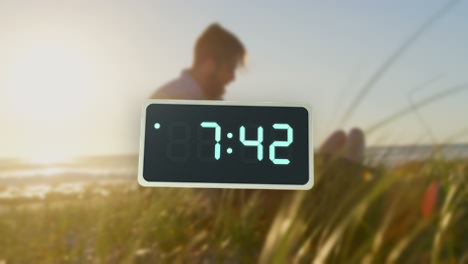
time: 7:42
